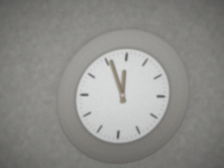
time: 11:56
